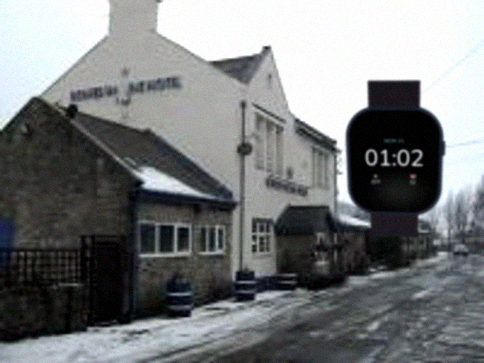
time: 1:02
